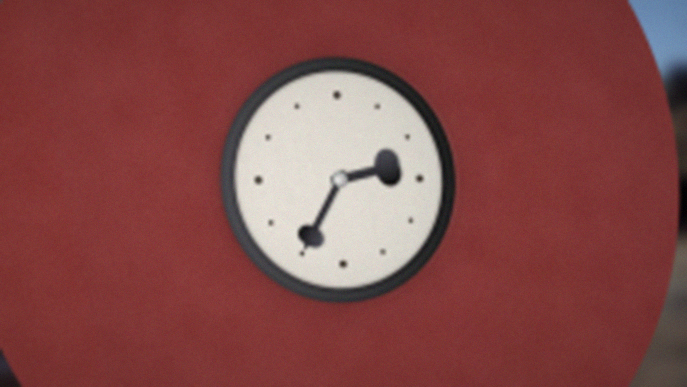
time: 2:35
